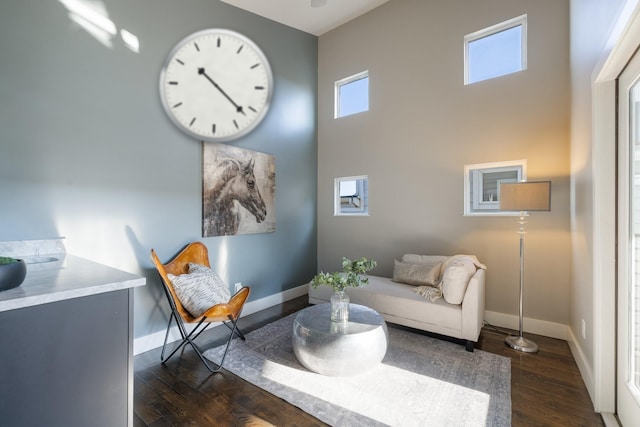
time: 10:22
